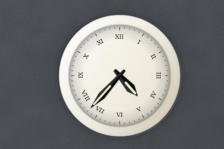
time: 4:37
